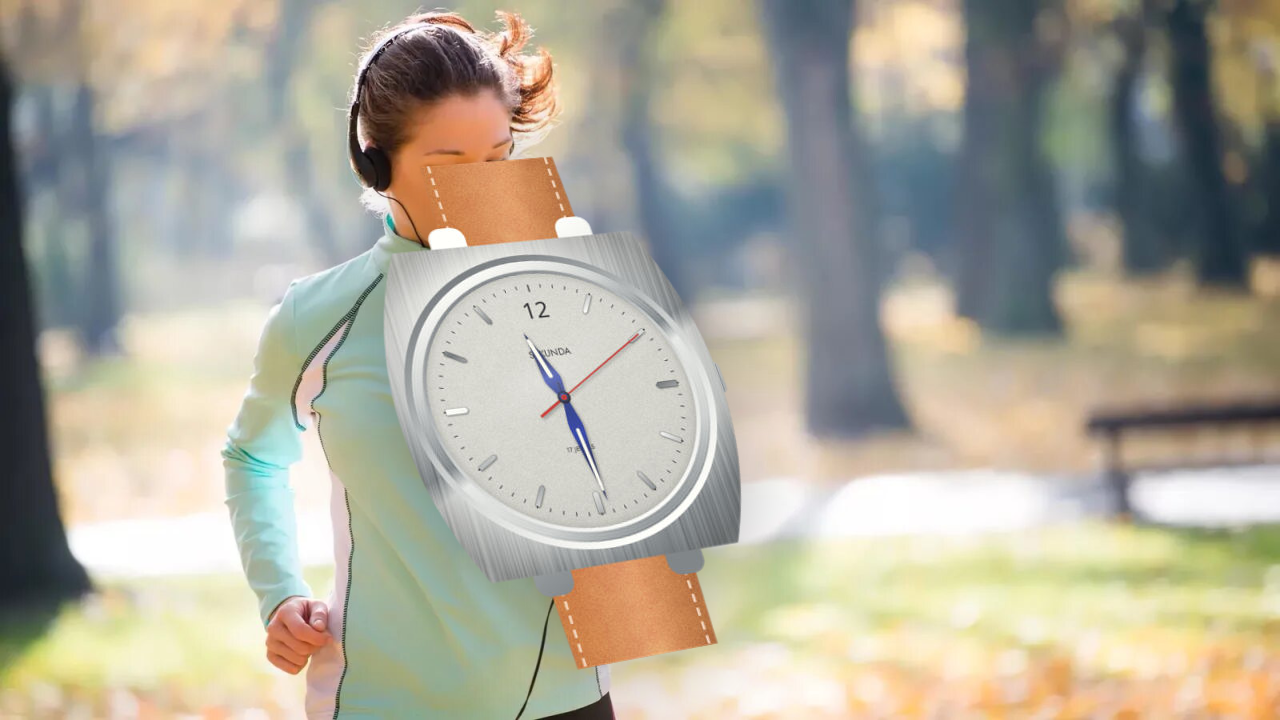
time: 11:29:10
